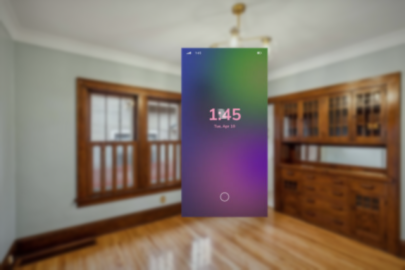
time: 1:45
